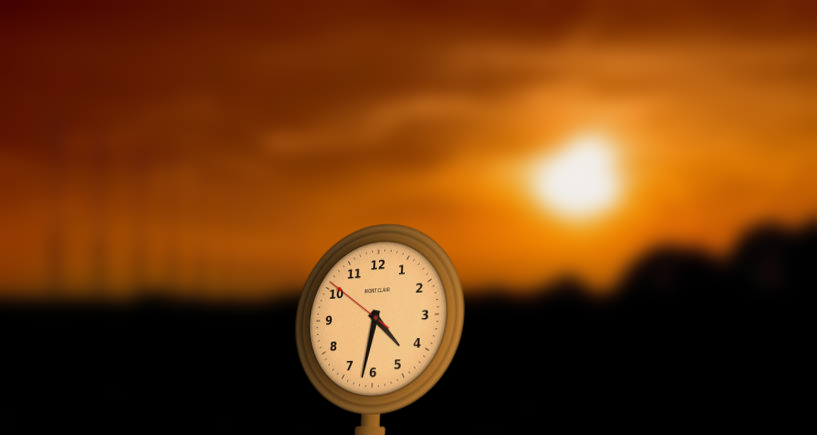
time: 4:31:51
